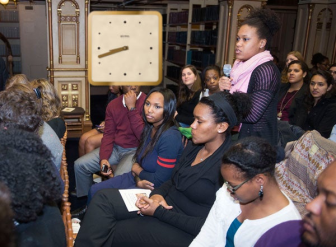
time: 8:42
